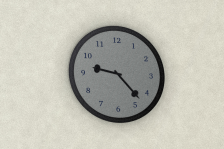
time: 9:23
